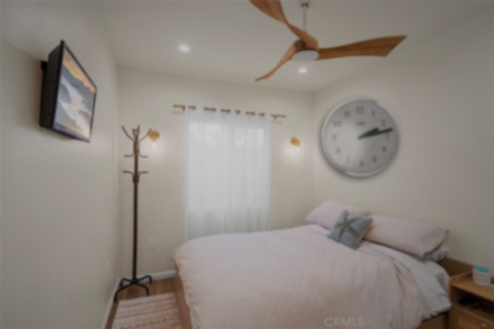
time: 2:13
